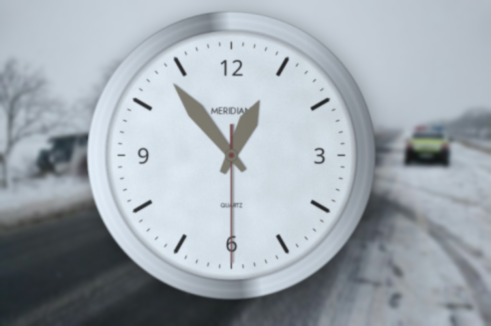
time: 12:53:30
